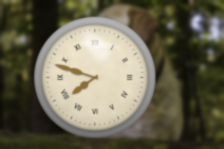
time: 7:48
